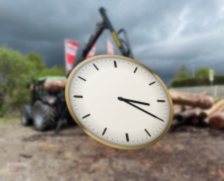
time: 3:20
